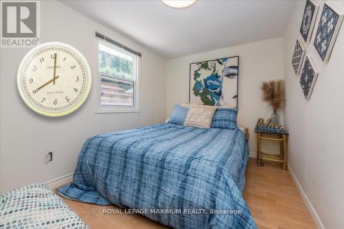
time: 8:01
